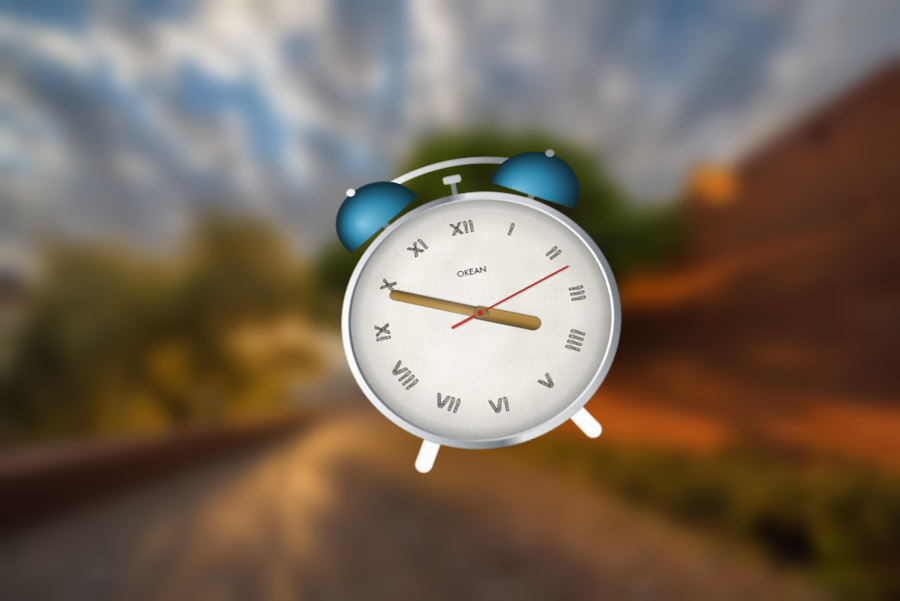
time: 3:49:12
